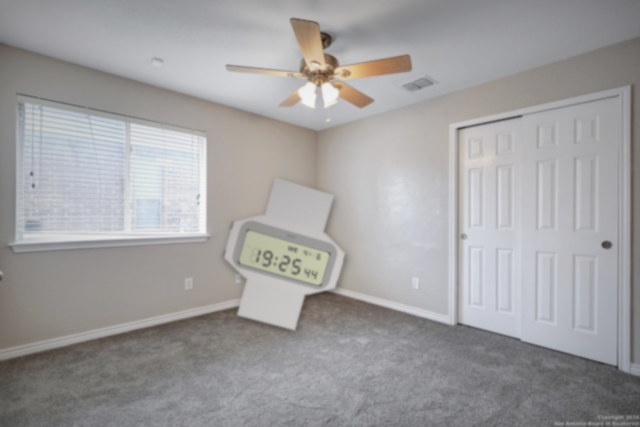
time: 19:25
